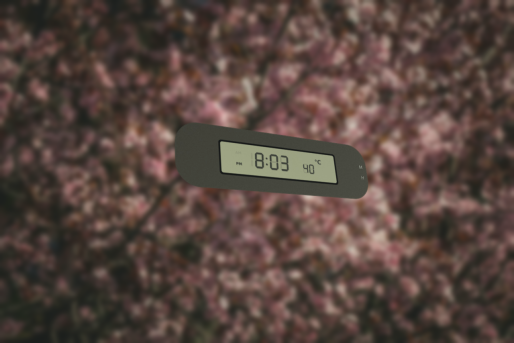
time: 8:03
